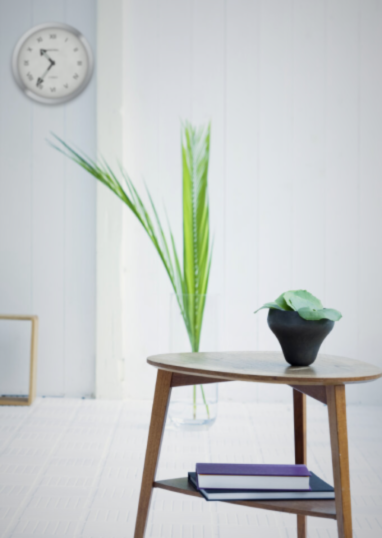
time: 10:36
